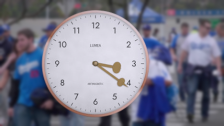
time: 3:21
